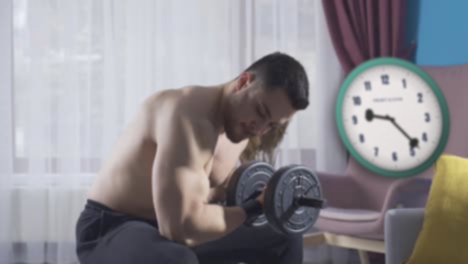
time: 9:23
